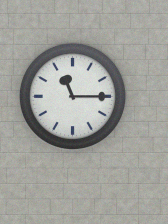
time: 11:15
